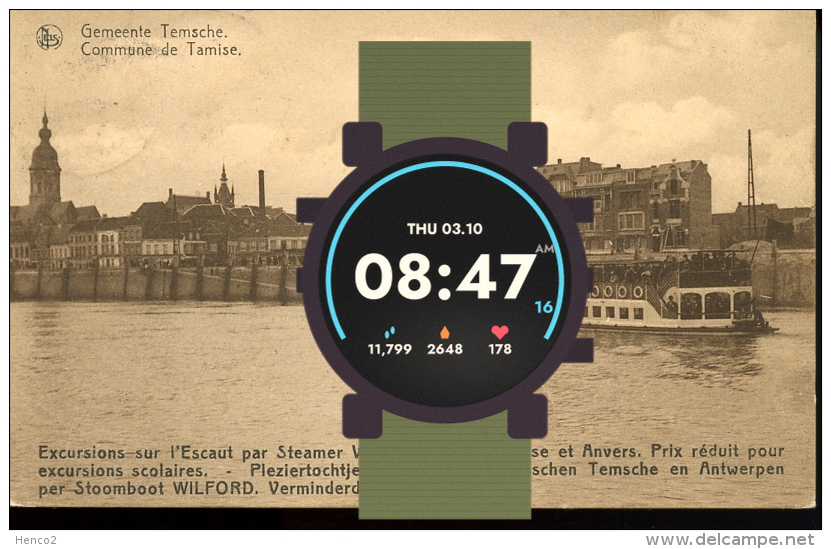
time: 8:47:16
